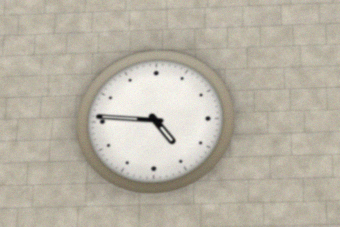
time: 4:46
